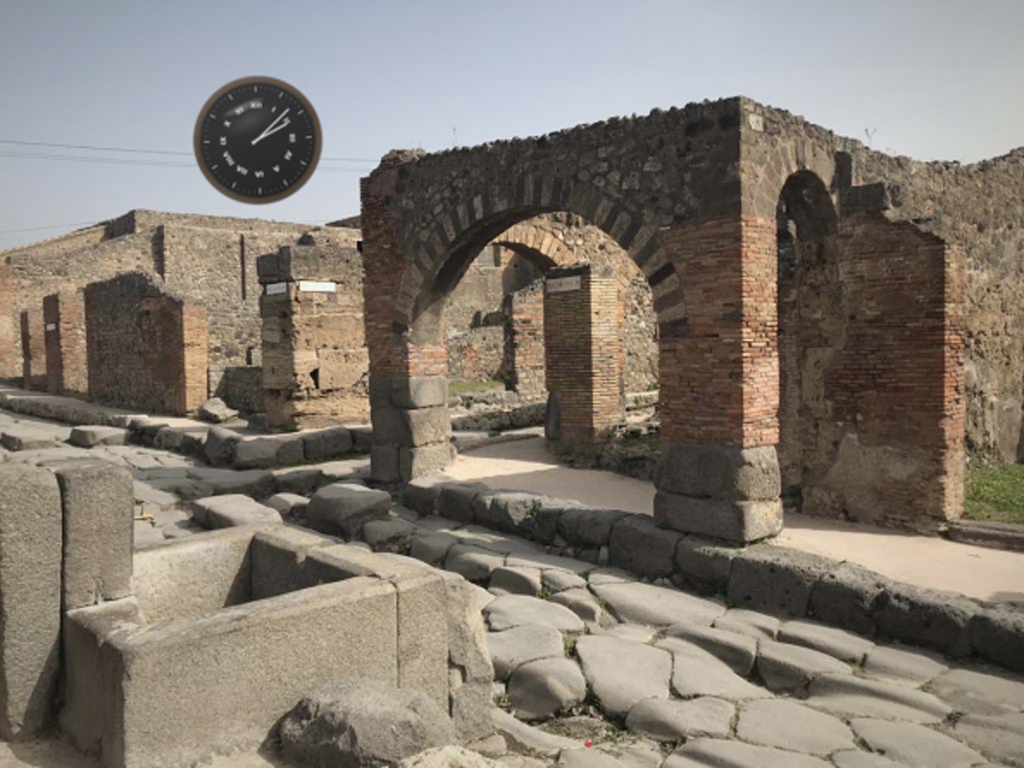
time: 2:08
